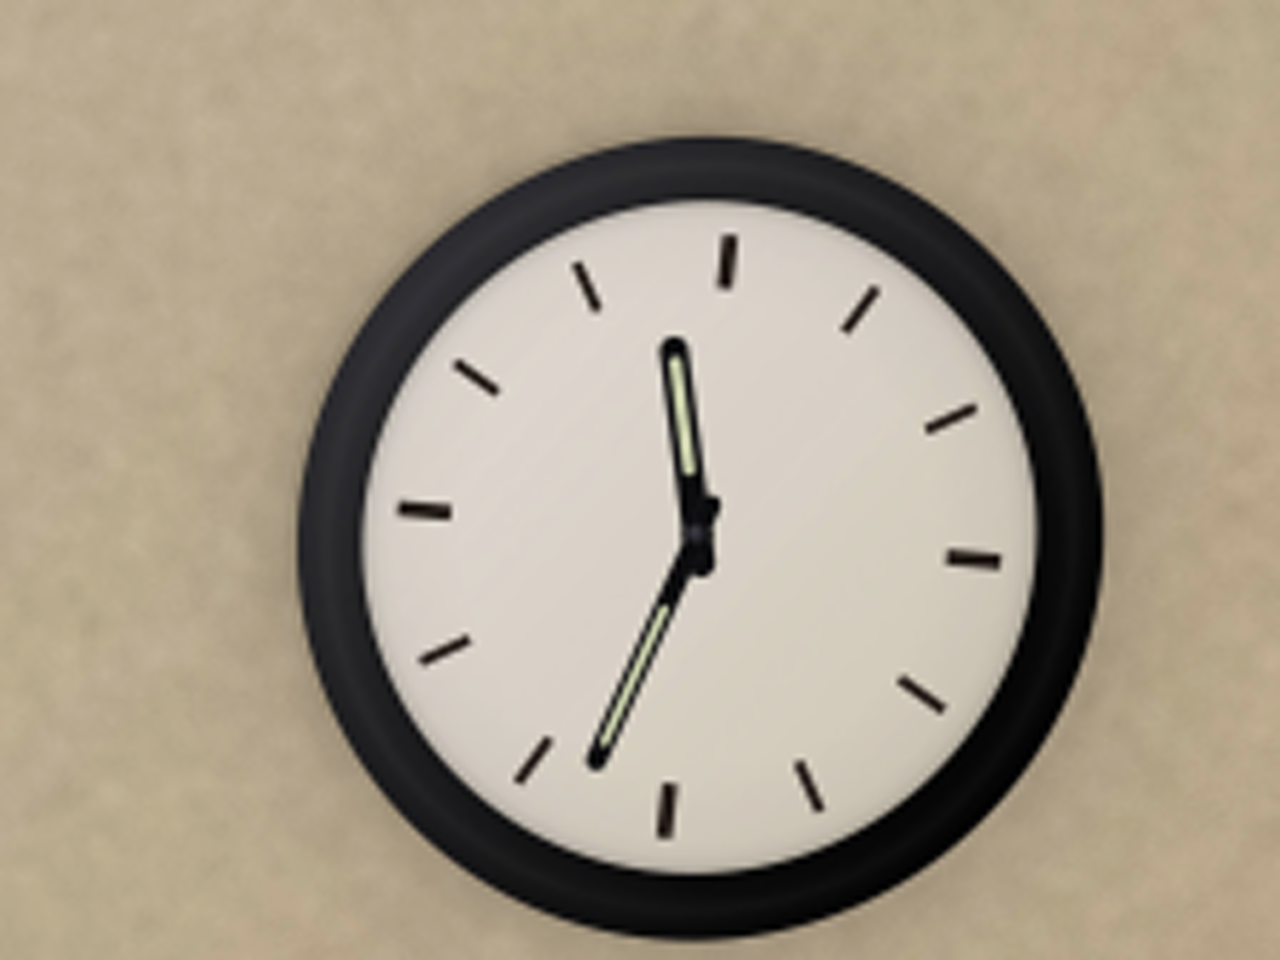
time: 11:33
